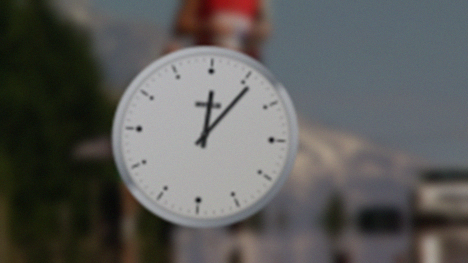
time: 12:06
